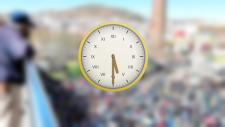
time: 5:30
